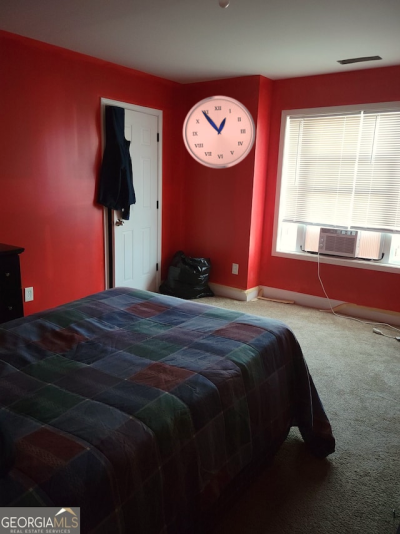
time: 12:54
